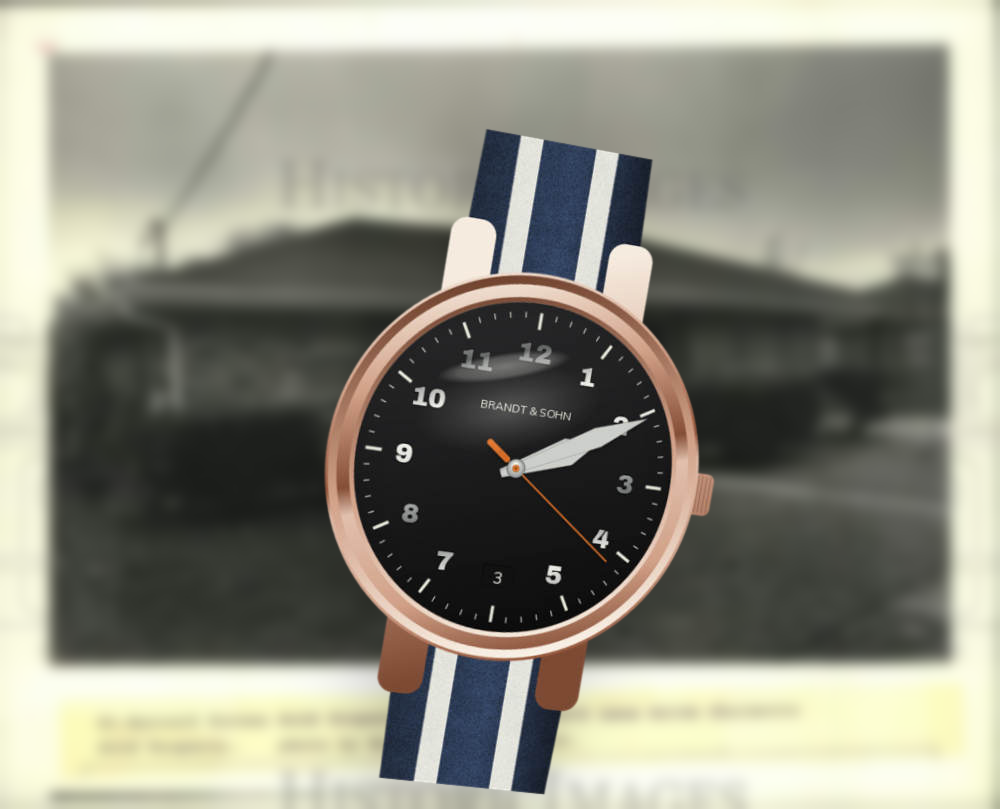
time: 2:10:21
